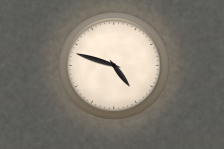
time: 4:48
